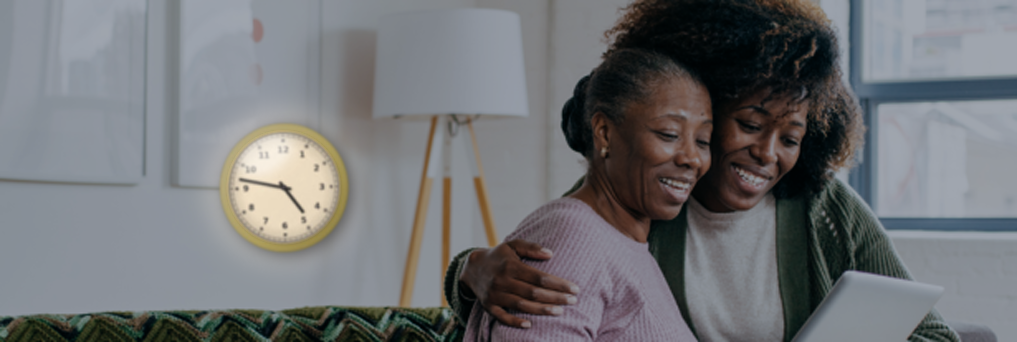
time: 4:47
